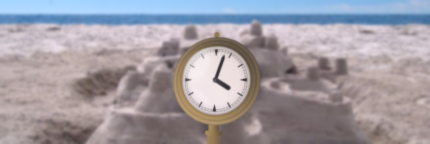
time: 4:03
